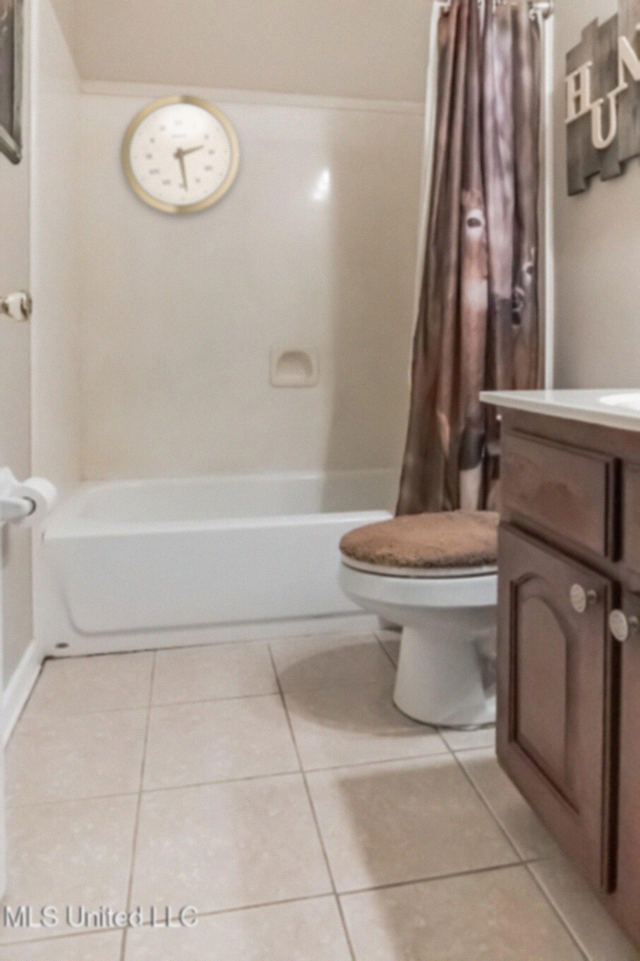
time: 2:29
